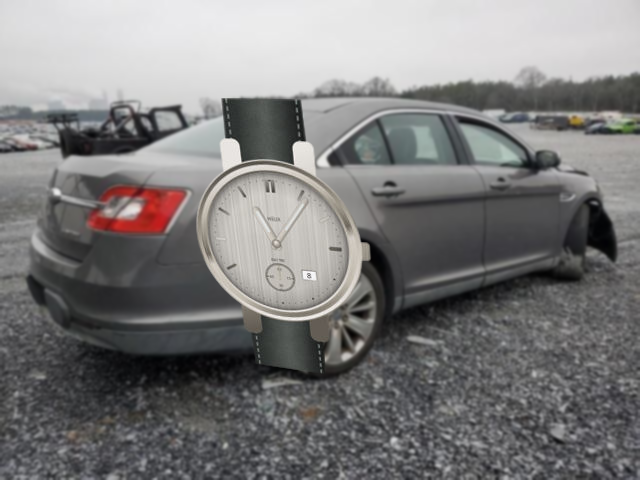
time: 11:06
